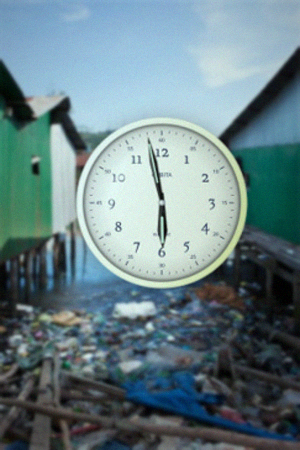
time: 5:58
